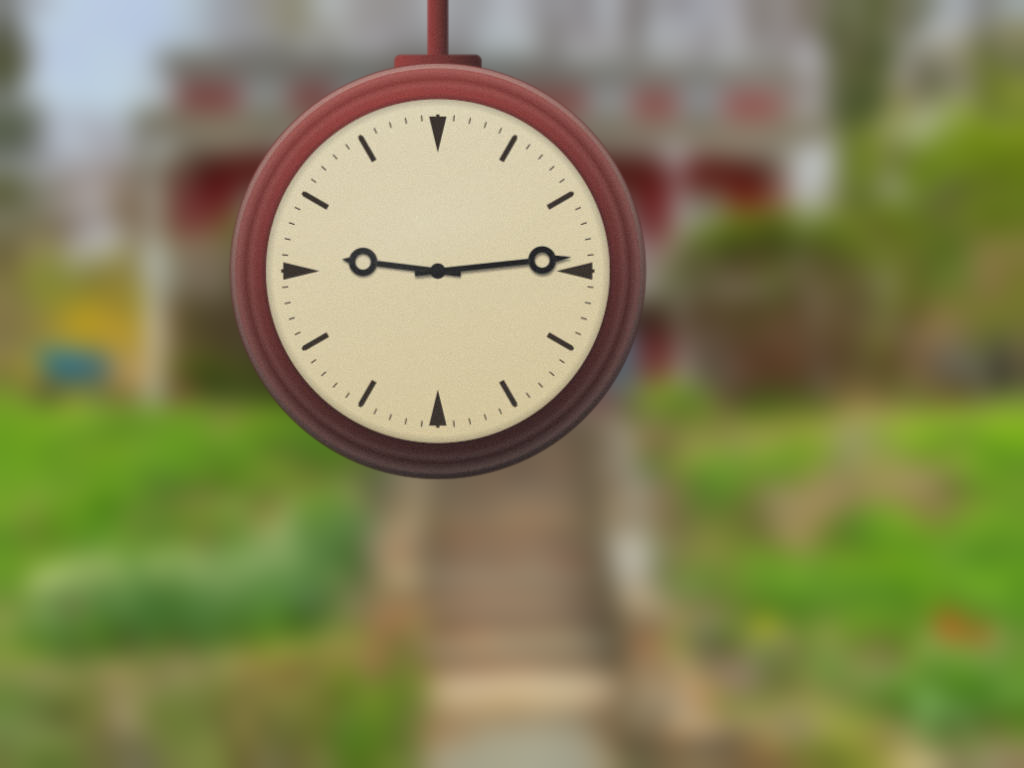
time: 9:14
